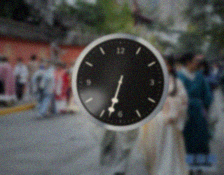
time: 6:33
